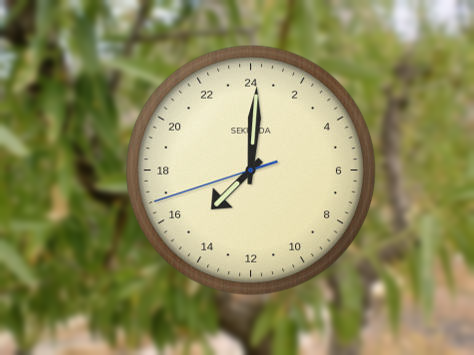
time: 15:00:42
